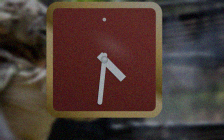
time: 4:31
